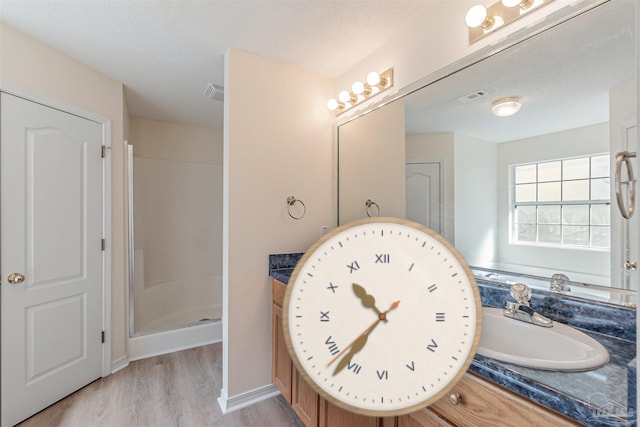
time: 10:36:38
